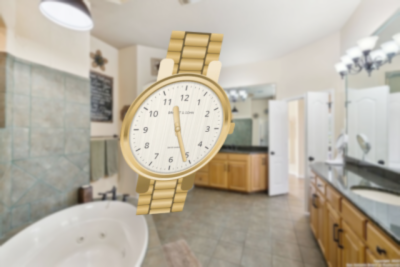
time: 11:26
